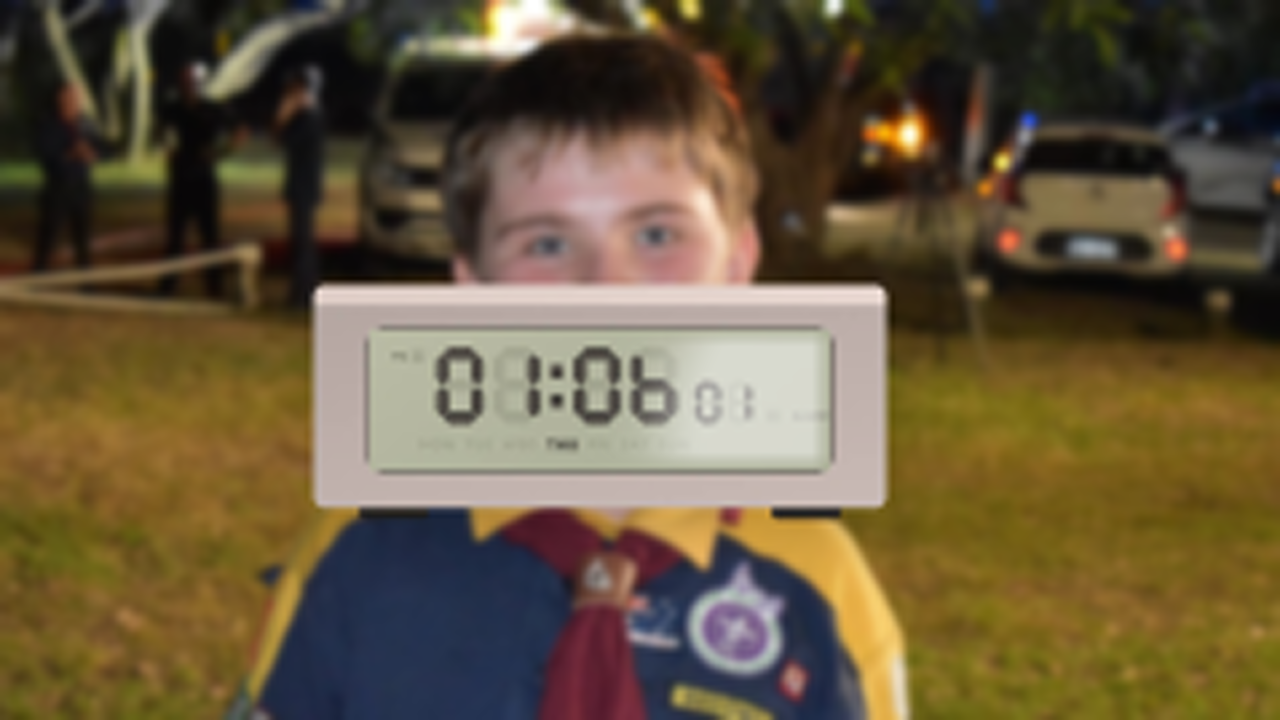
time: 1:06:01
